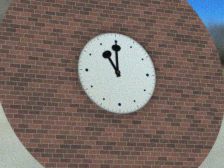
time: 11:00
